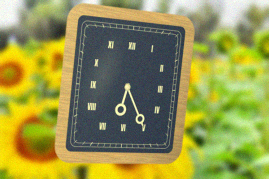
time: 6:25
